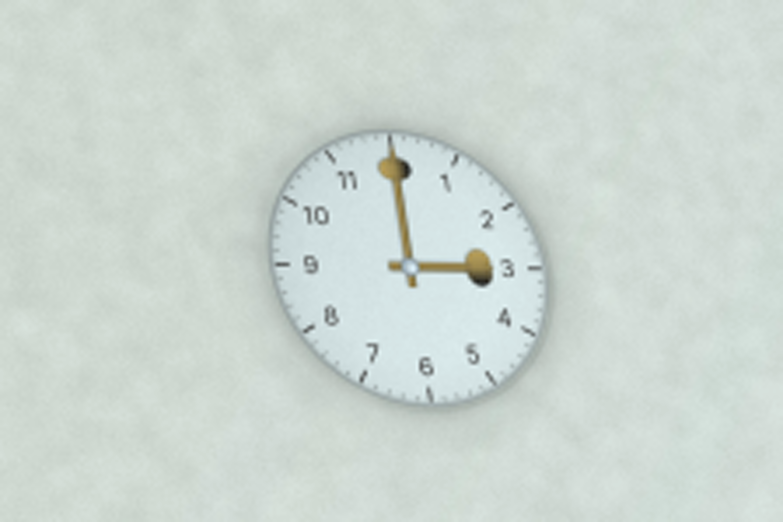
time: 3:00
